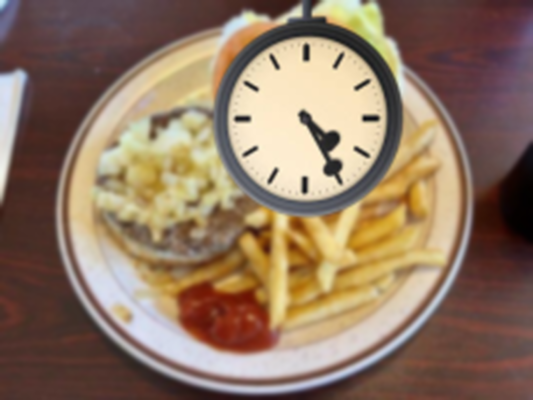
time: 4:25
